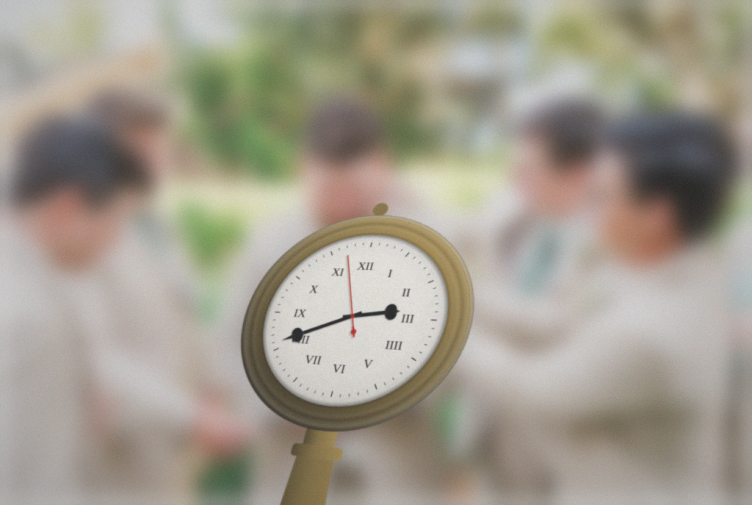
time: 2:40:57
